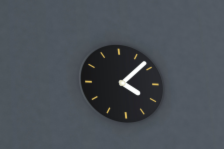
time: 4:08
